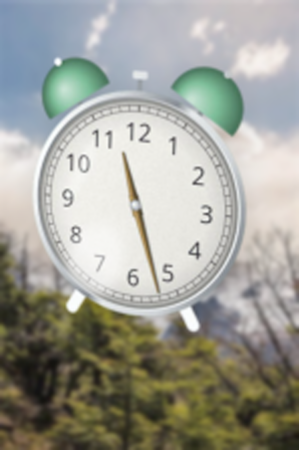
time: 11:27
